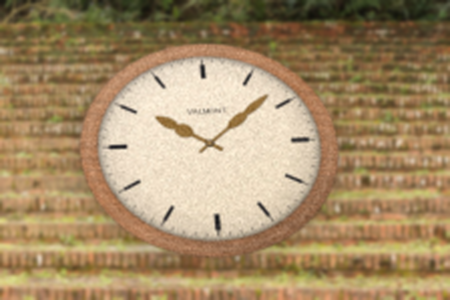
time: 10:08
